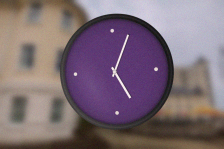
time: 5:04
